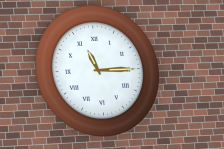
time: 11:15
